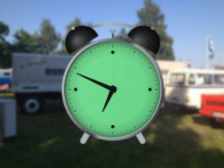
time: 6:49
